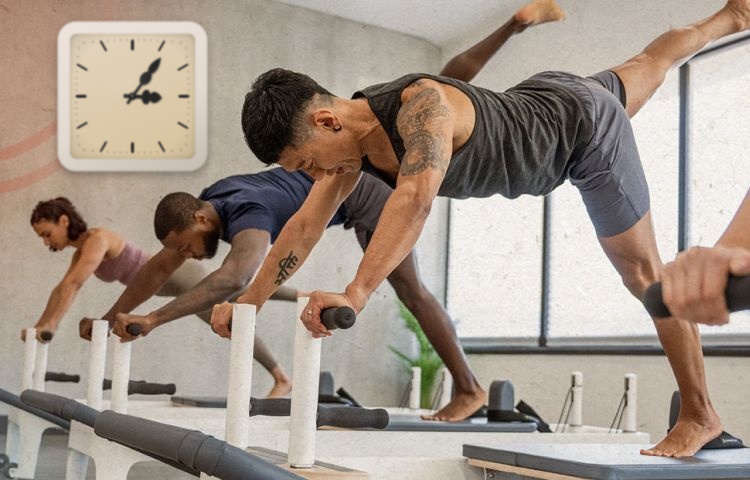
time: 3:06
